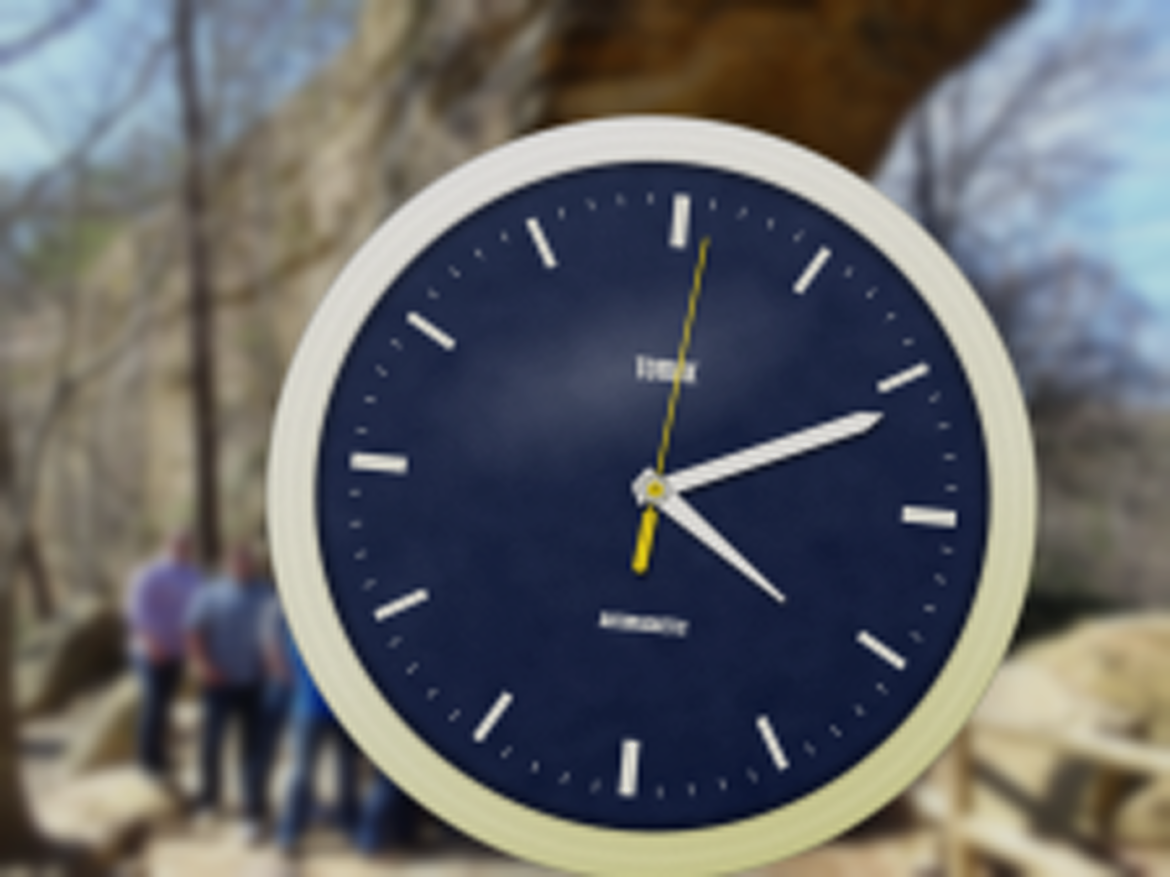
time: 4:11:01
